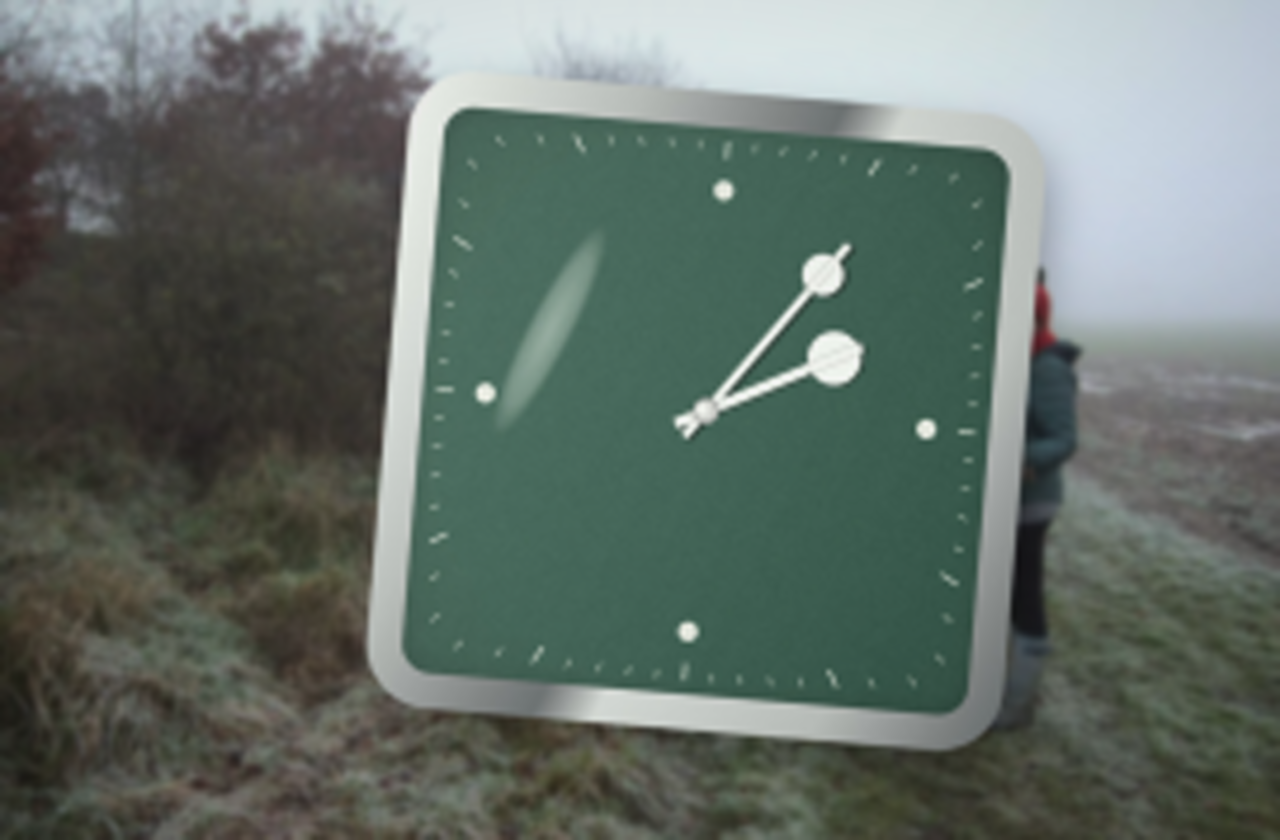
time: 2:06
